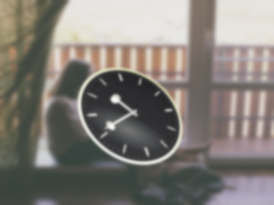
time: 10:41
